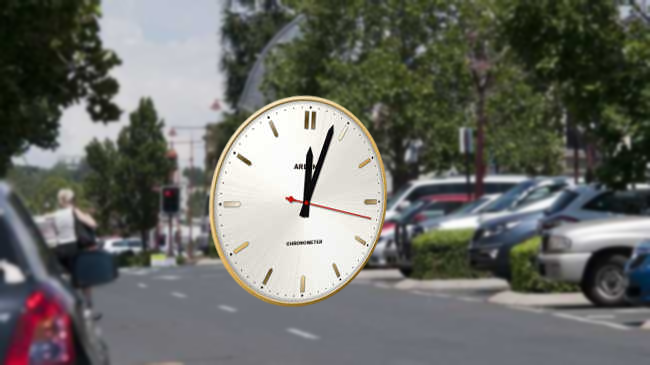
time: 12:03:17
